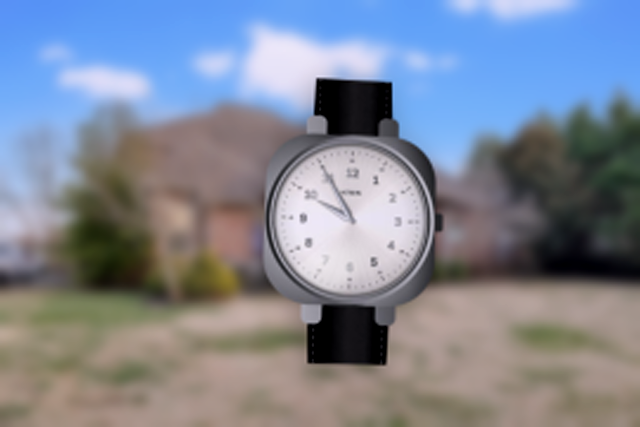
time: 9:55
